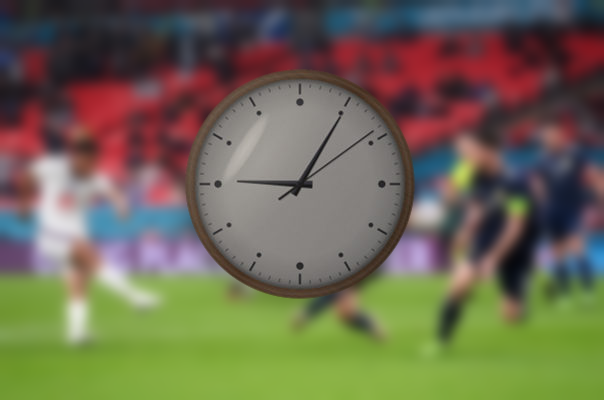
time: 9:05:09
